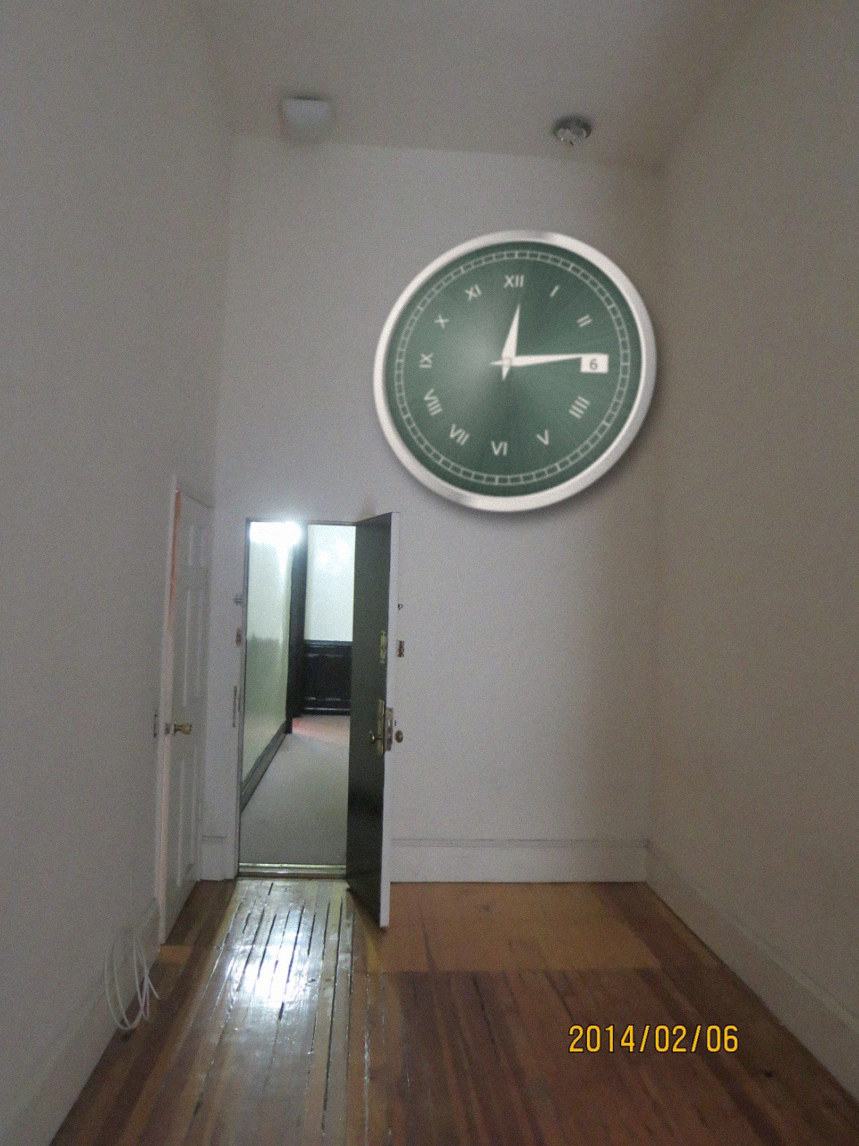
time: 12:14
